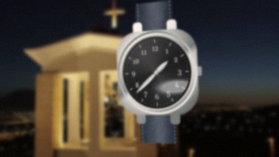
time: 1:38
